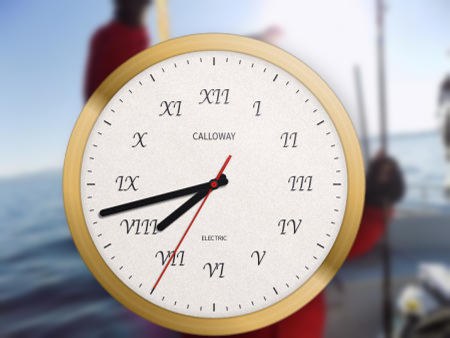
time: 7:42:35
